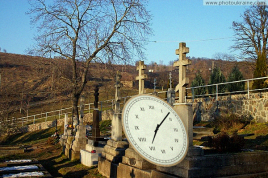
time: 7:08
